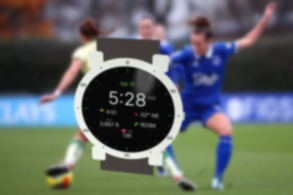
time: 5:28
